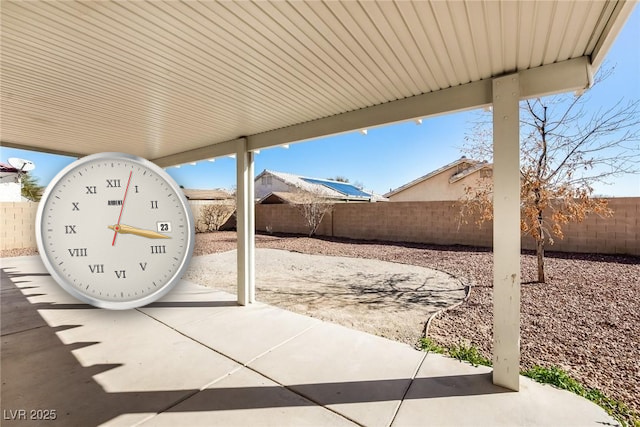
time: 3:17:03
